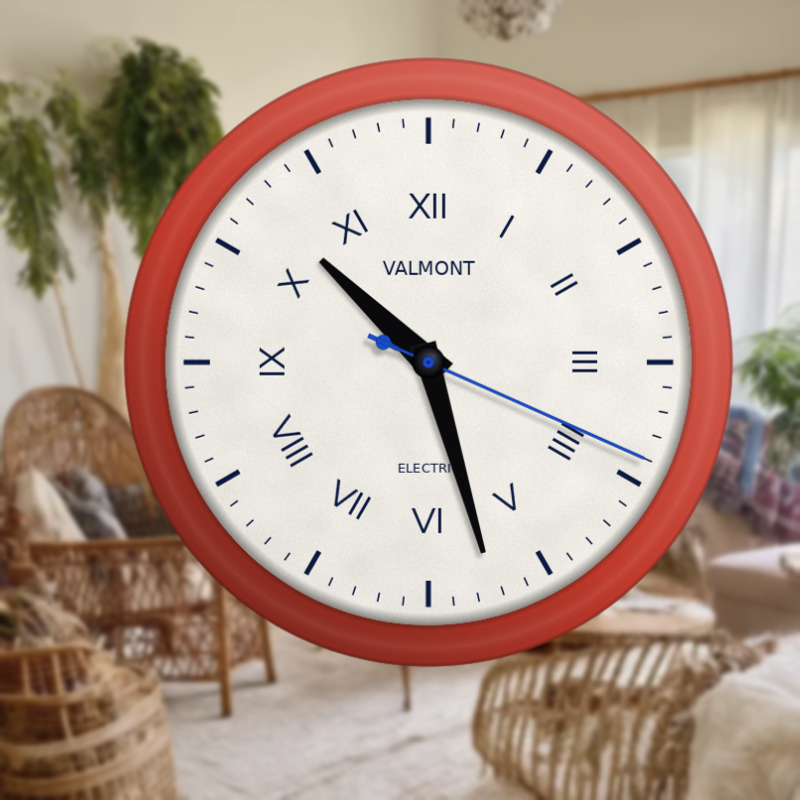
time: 10:27:19
